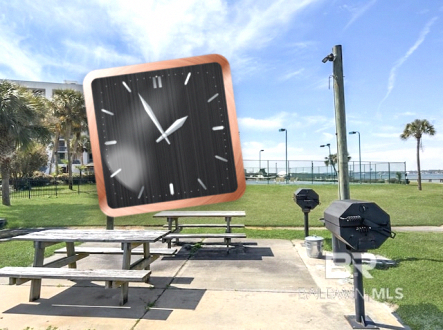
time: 1:56
